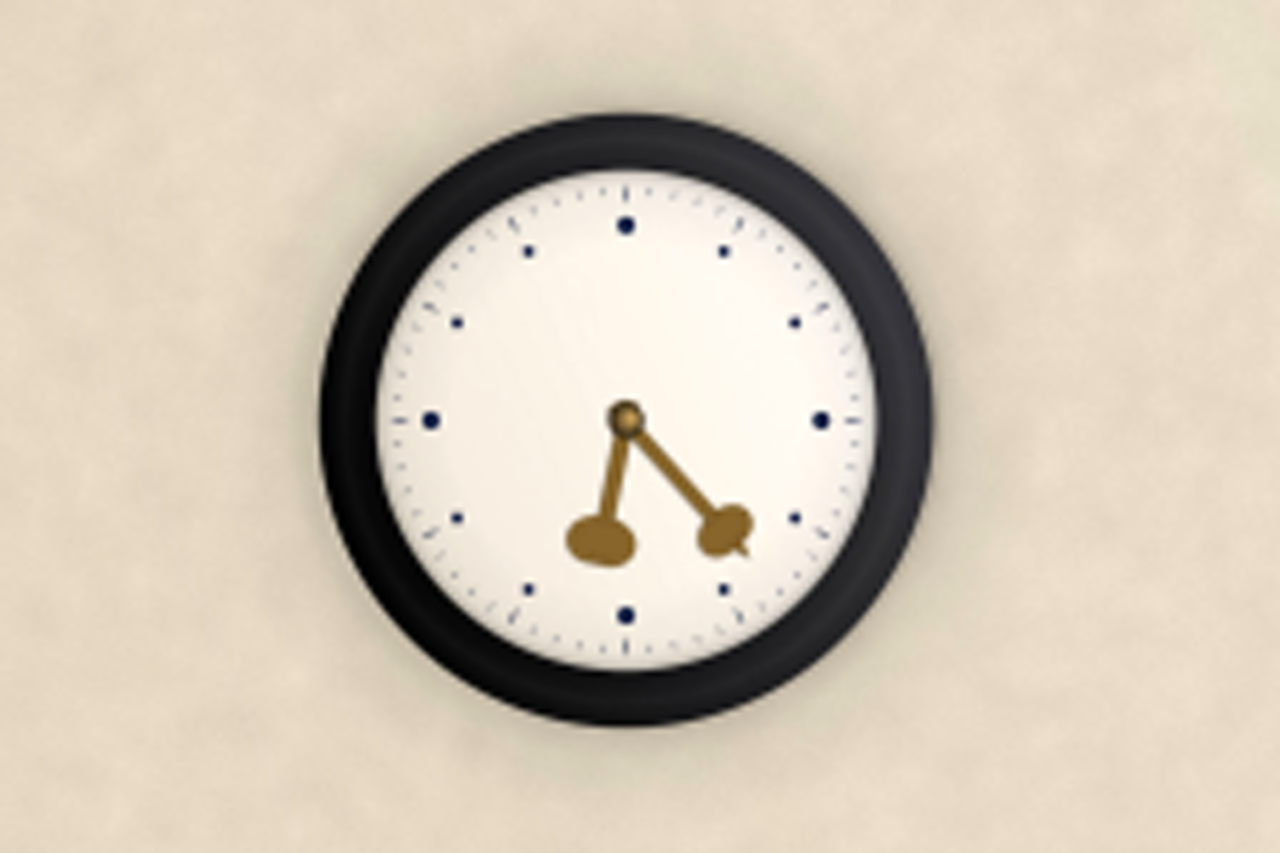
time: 6:23
